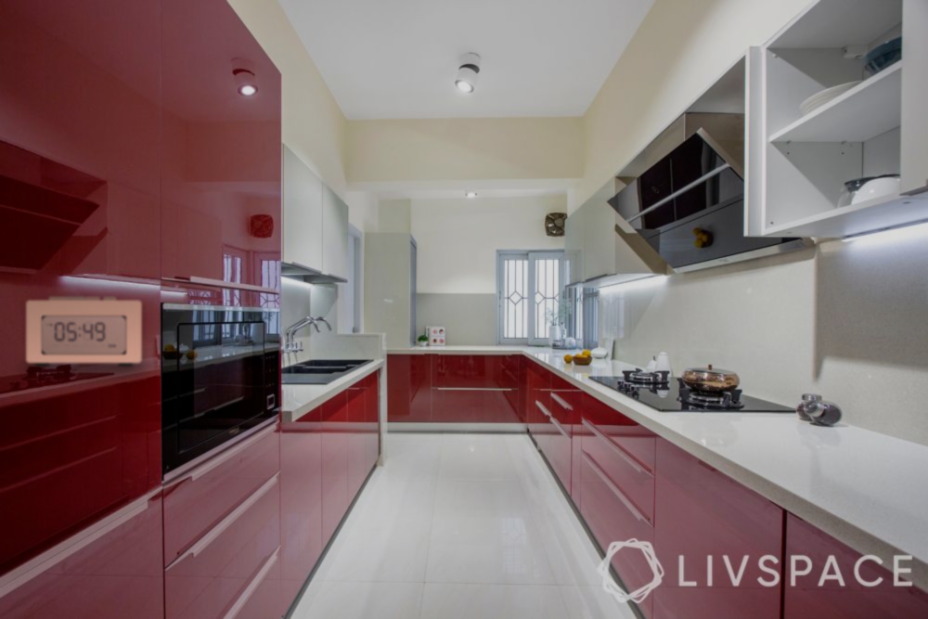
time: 5:49
